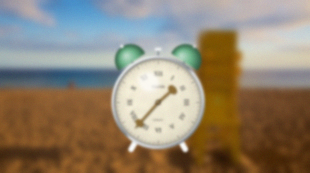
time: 1:37
